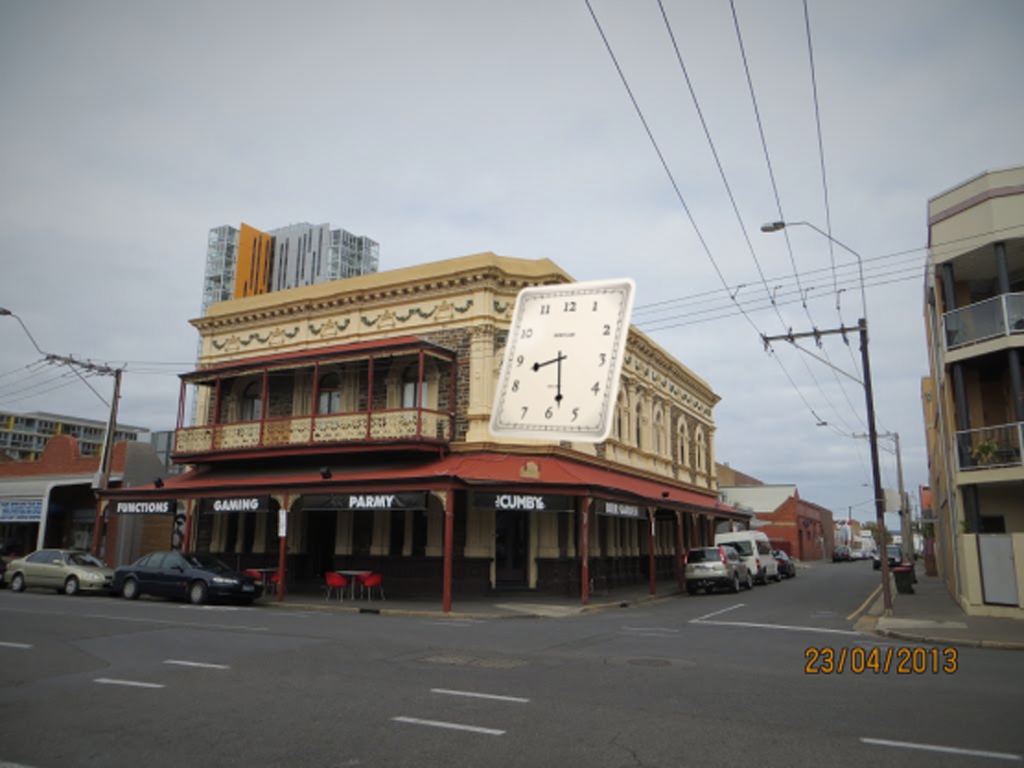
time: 8:28
